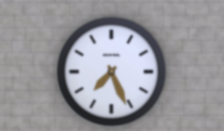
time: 7:26
